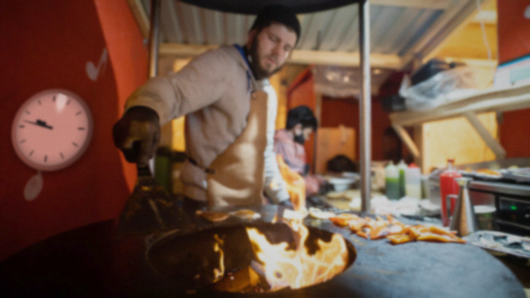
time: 9:47
